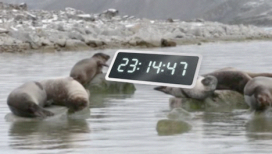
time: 23:14:47
